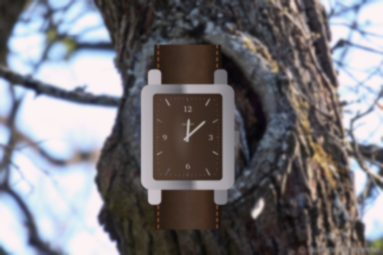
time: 12:08
